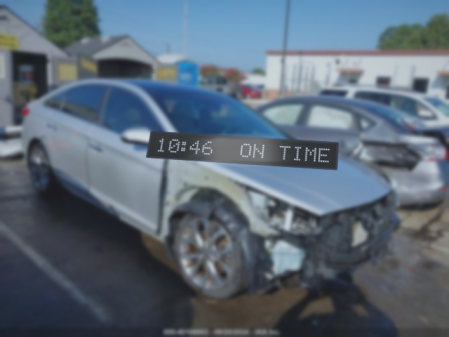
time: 10:46
